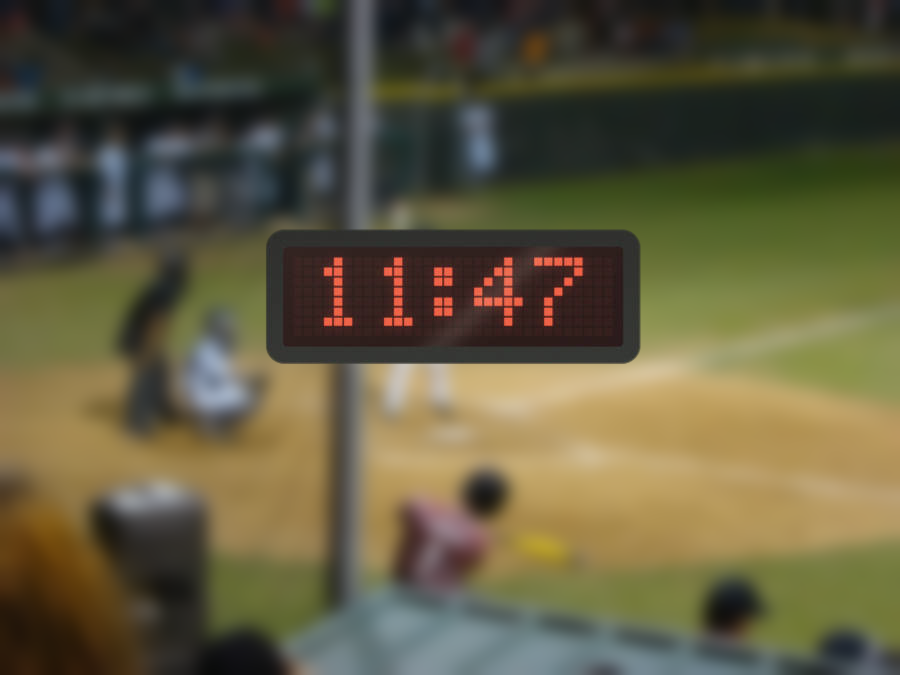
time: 11:47
